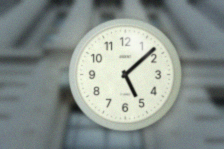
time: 5:08
